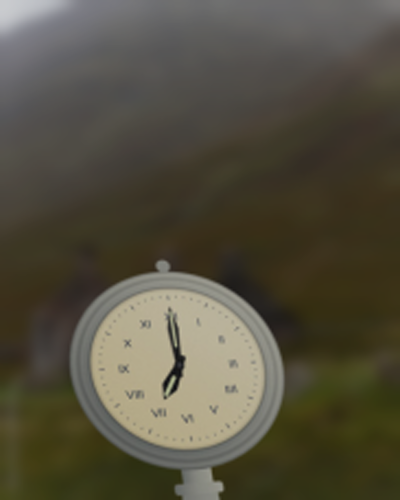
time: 7:00
